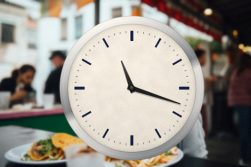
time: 11:18
